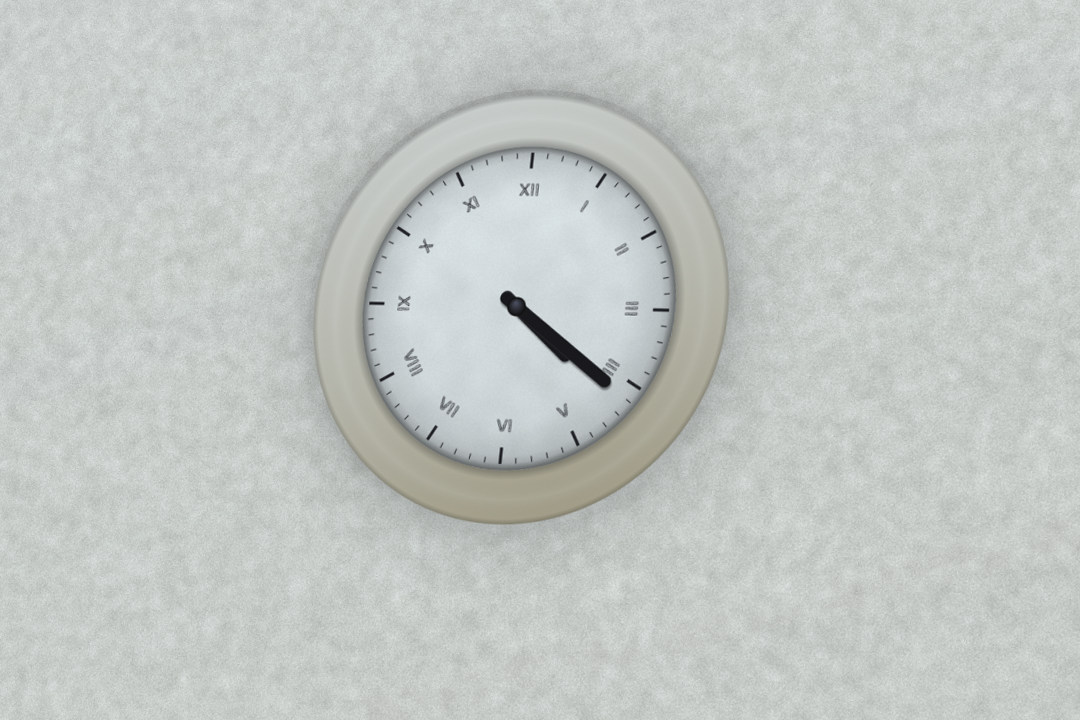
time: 4:21
